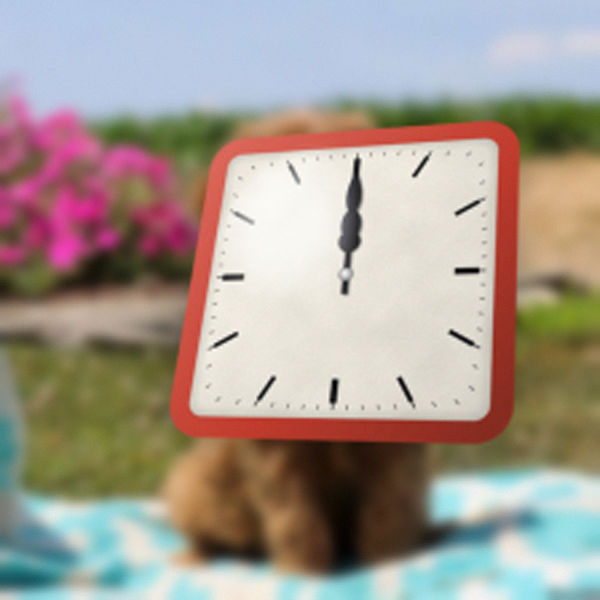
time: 12:00
